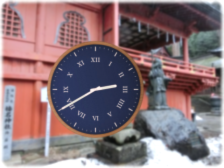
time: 2:40
